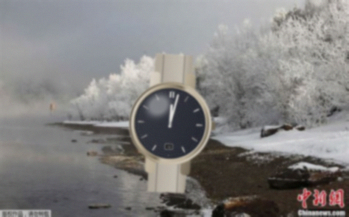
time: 12:02
